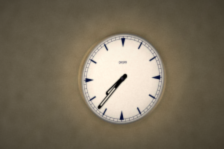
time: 7:37
